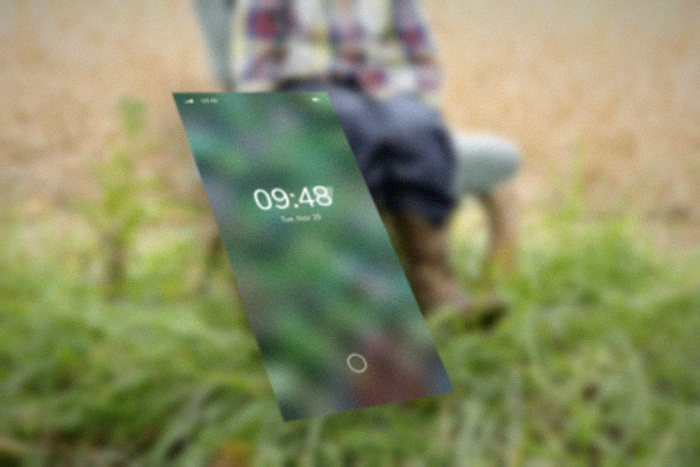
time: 9:48
